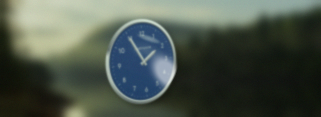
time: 1:55
